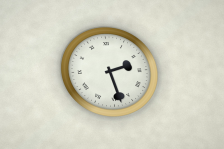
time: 2:28
